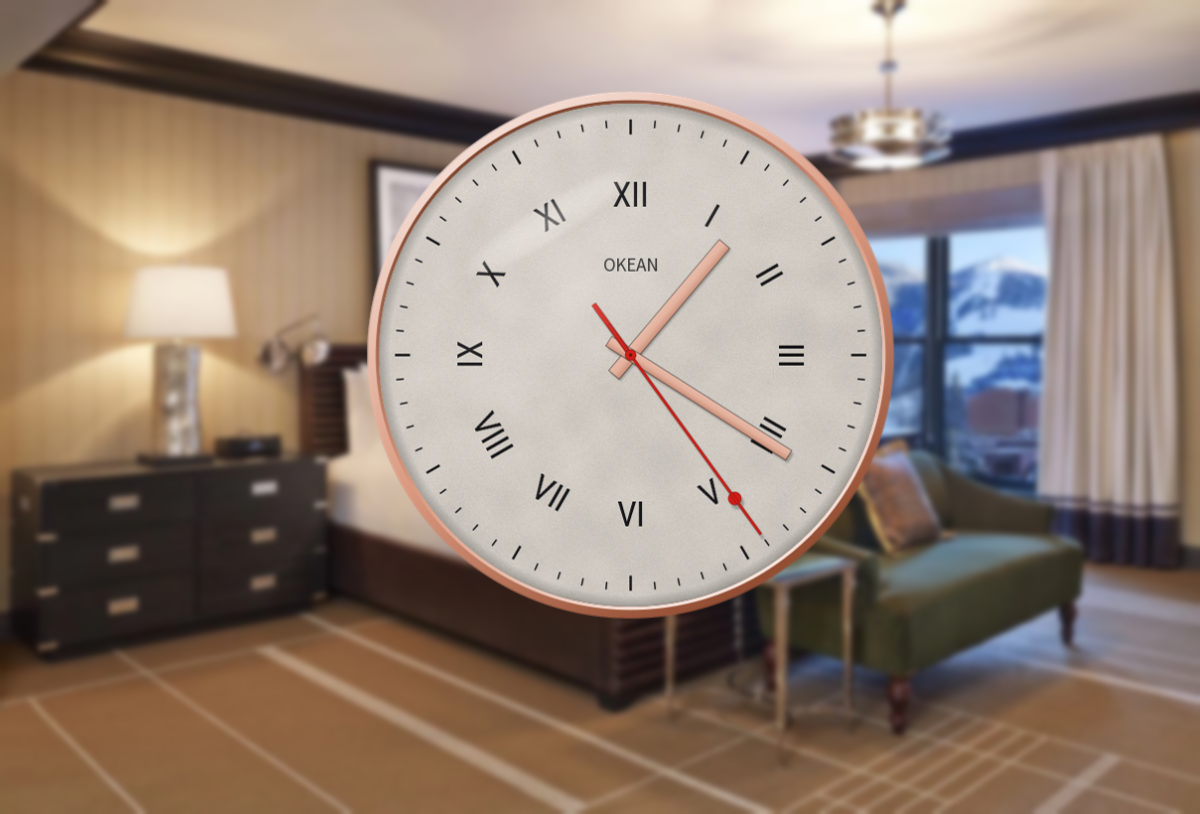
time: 1:20:24
